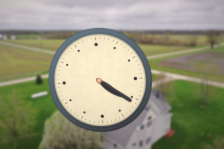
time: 4:21
